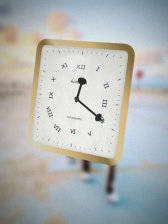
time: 12:20
